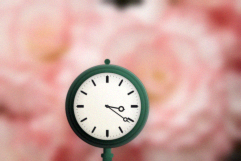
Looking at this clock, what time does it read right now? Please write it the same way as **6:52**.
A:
**3:21**
